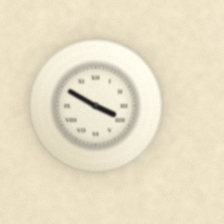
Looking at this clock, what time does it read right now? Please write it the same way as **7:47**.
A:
**3:50**
